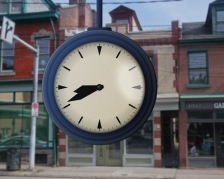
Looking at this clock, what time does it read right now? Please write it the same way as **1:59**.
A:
**8:41**
